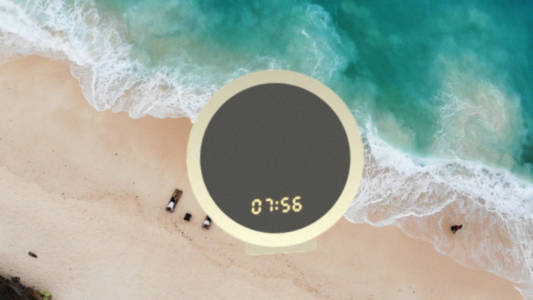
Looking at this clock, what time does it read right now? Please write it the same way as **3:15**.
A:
**7:56**
